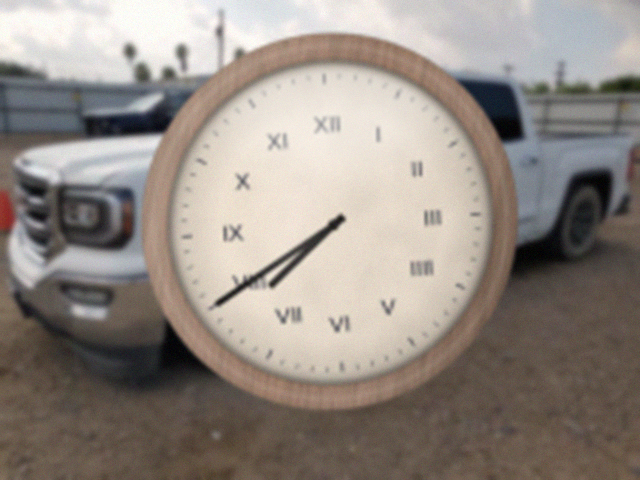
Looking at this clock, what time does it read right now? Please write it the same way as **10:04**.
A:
**7:40**
